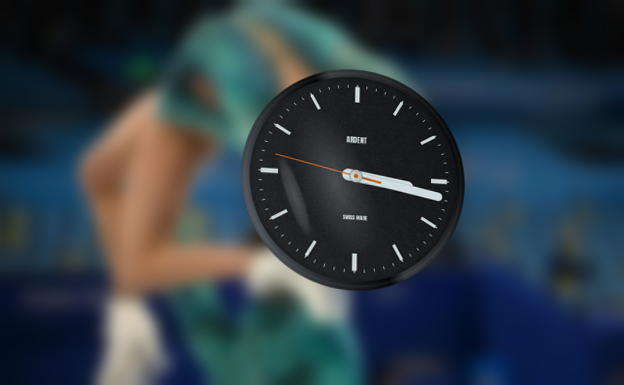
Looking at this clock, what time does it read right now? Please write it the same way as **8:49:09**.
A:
**3:16:47**
